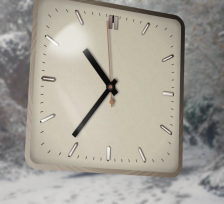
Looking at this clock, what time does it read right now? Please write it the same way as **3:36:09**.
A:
**10:35:59**
